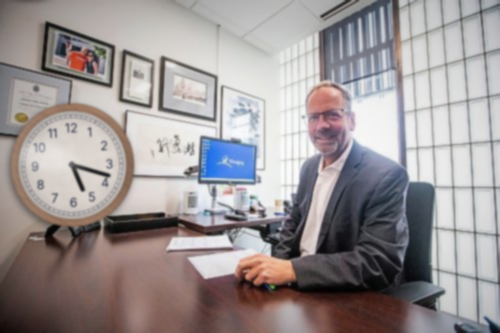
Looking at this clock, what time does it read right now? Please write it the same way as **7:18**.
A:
**5:18**
